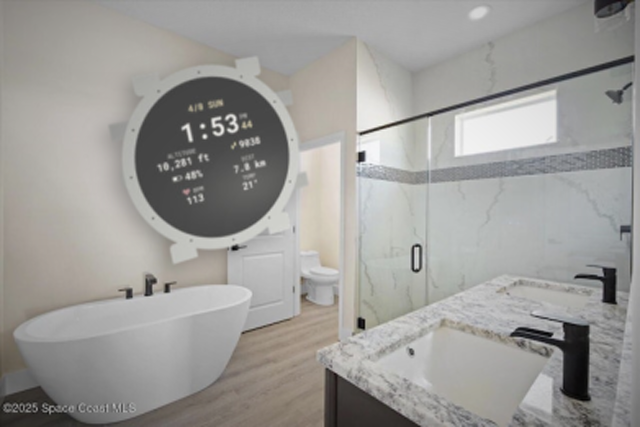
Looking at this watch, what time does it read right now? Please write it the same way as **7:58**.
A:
**1:53**
